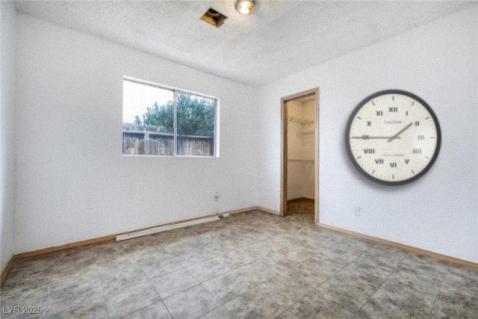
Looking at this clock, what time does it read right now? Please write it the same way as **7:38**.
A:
**1:45**
